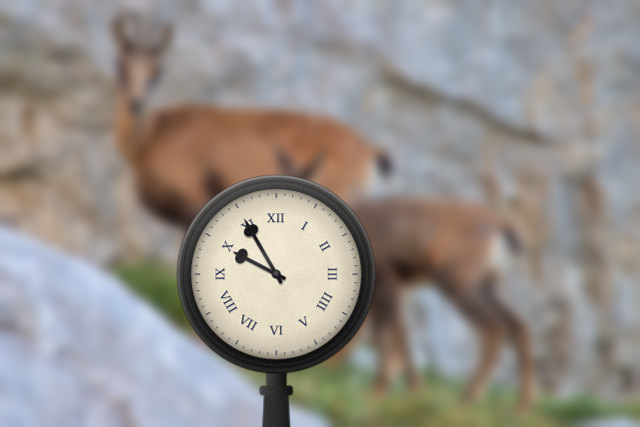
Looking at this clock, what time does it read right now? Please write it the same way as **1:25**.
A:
**9:55**
